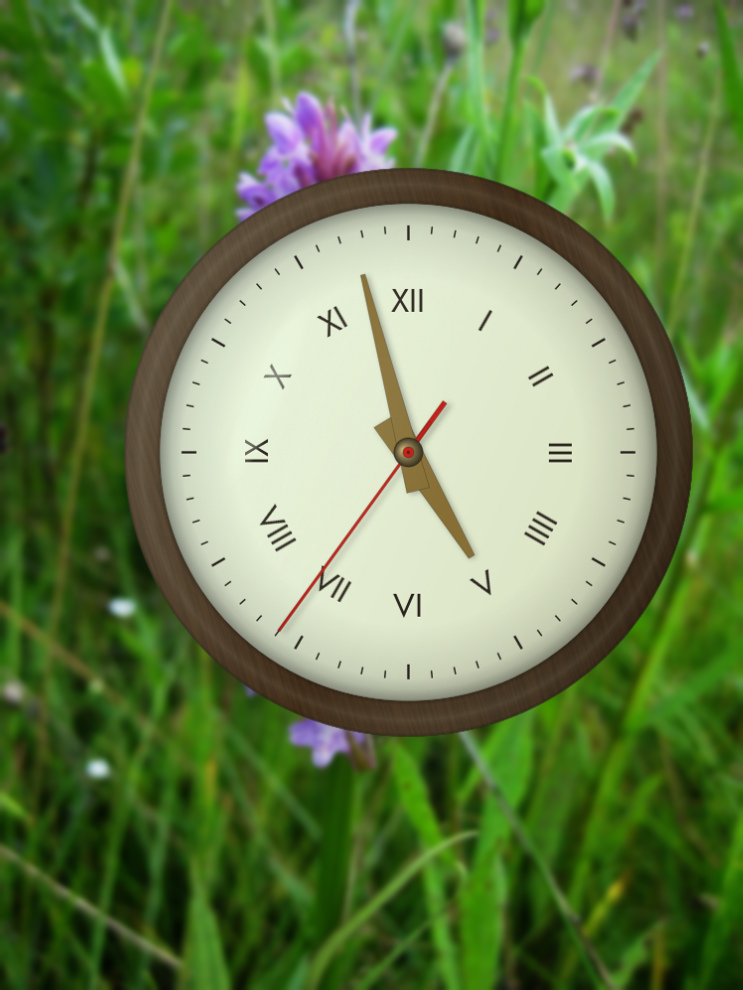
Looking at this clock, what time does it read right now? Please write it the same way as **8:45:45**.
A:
**4:57:36**
